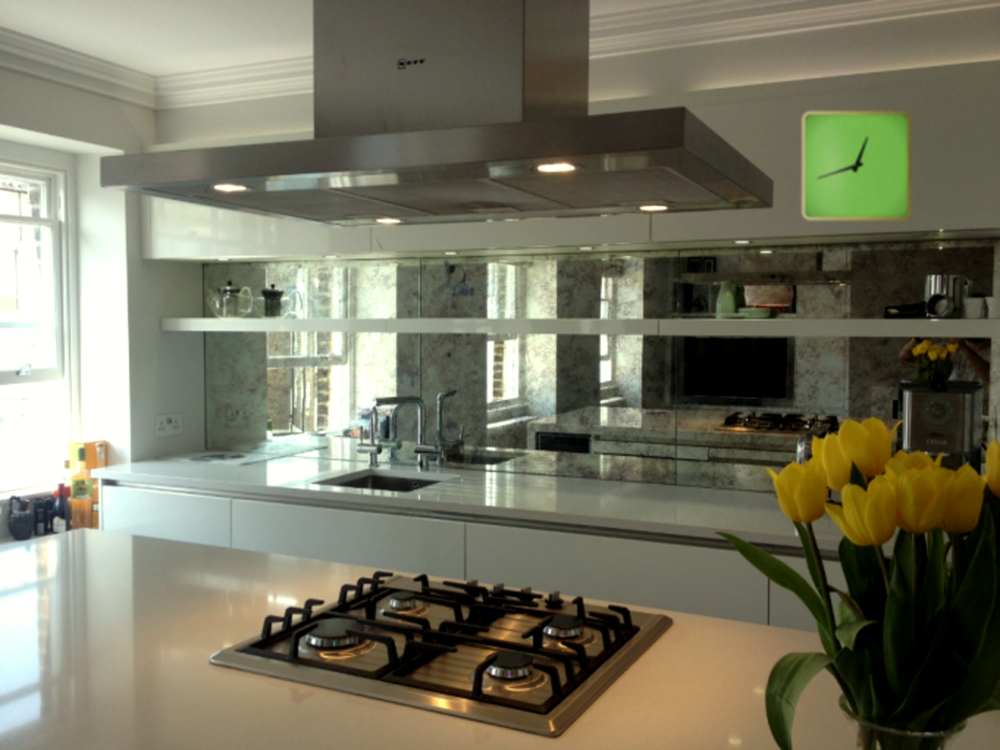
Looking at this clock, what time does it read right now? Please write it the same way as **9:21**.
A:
**12:42**
